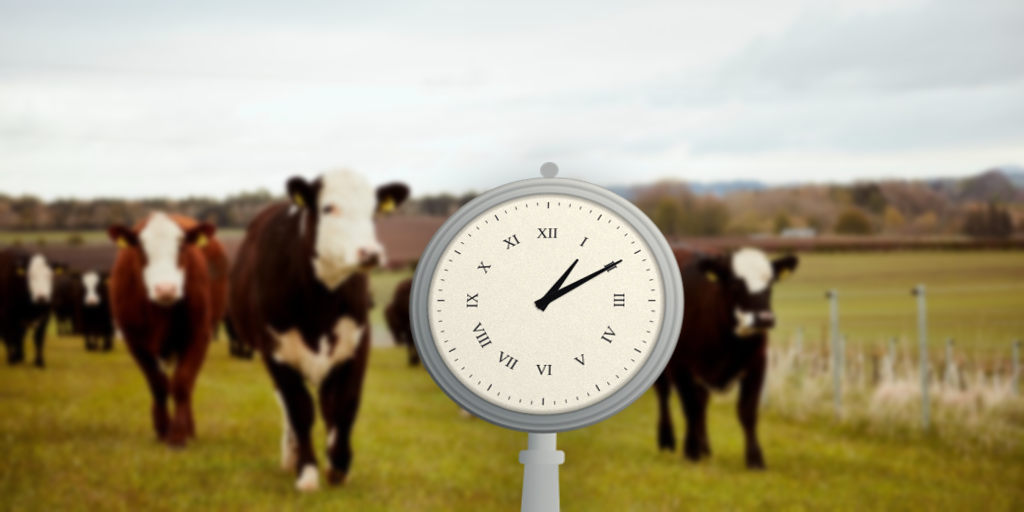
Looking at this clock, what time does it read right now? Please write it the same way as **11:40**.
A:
**1:10**
